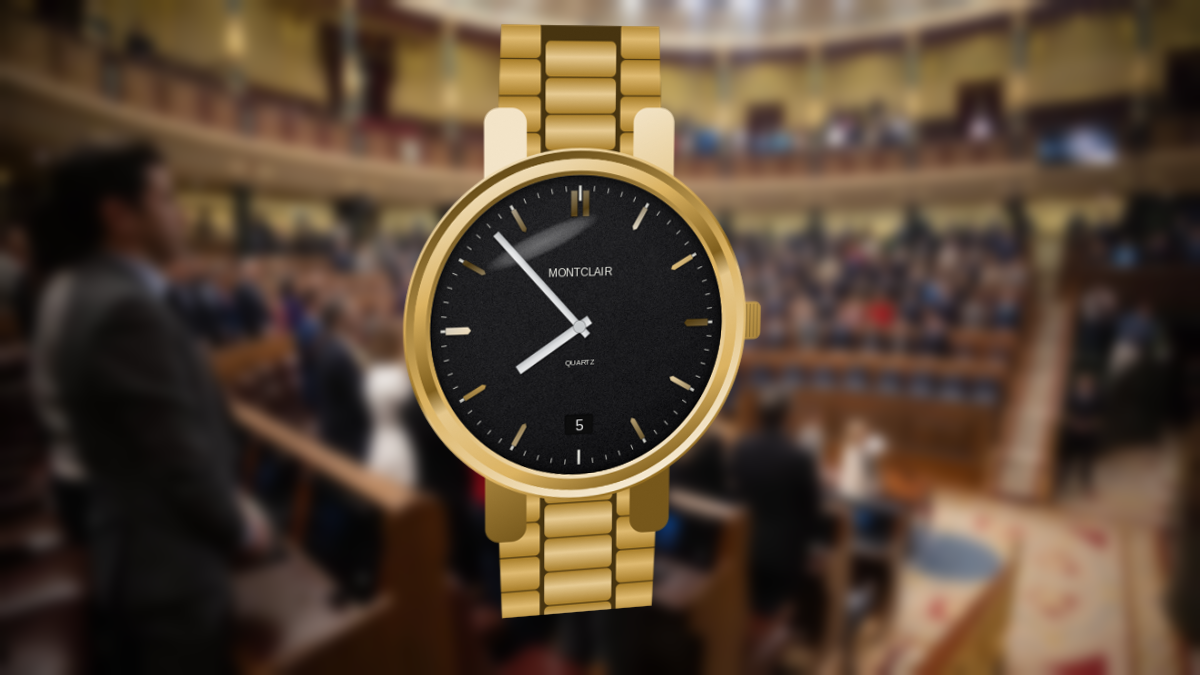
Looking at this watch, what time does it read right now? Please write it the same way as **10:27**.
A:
**7:53**
